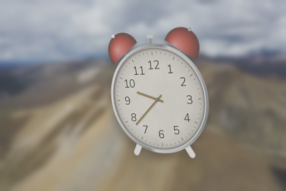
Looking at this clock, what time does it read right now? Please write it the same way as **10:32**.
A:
**9:38**
